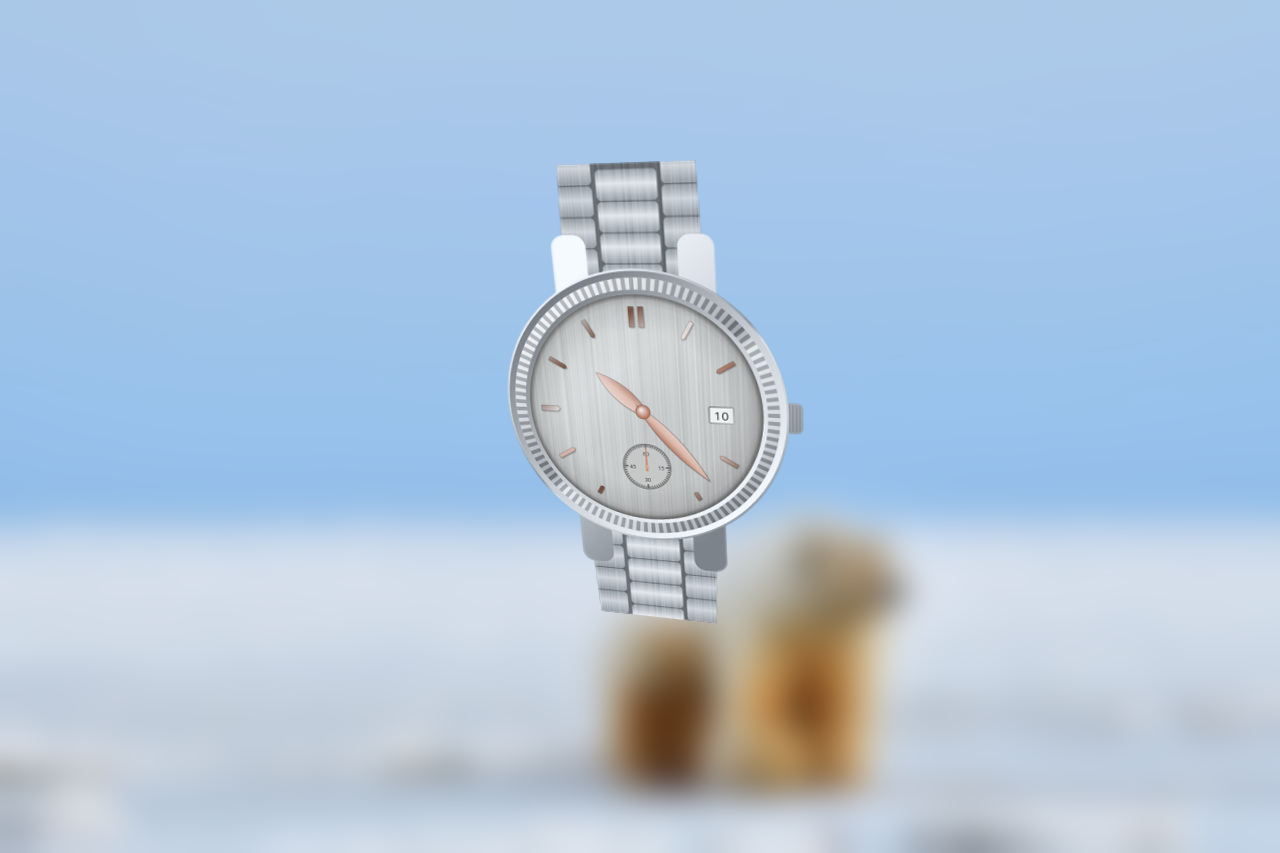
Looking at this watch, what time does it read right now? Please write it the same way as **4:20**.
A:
**10:23**
